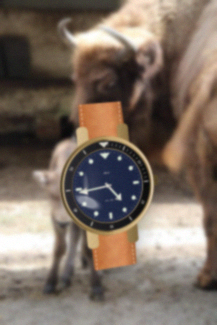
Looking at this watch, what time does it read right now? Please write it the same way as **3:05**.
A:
**4:44**
